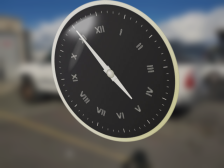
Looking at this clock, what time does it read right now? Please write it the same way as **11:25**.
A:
**4:55**
